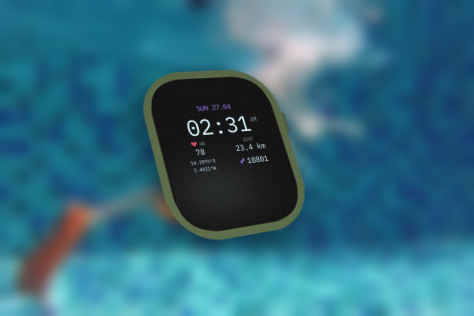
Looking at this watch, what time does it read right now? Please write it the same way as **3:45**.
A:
**2:31**
